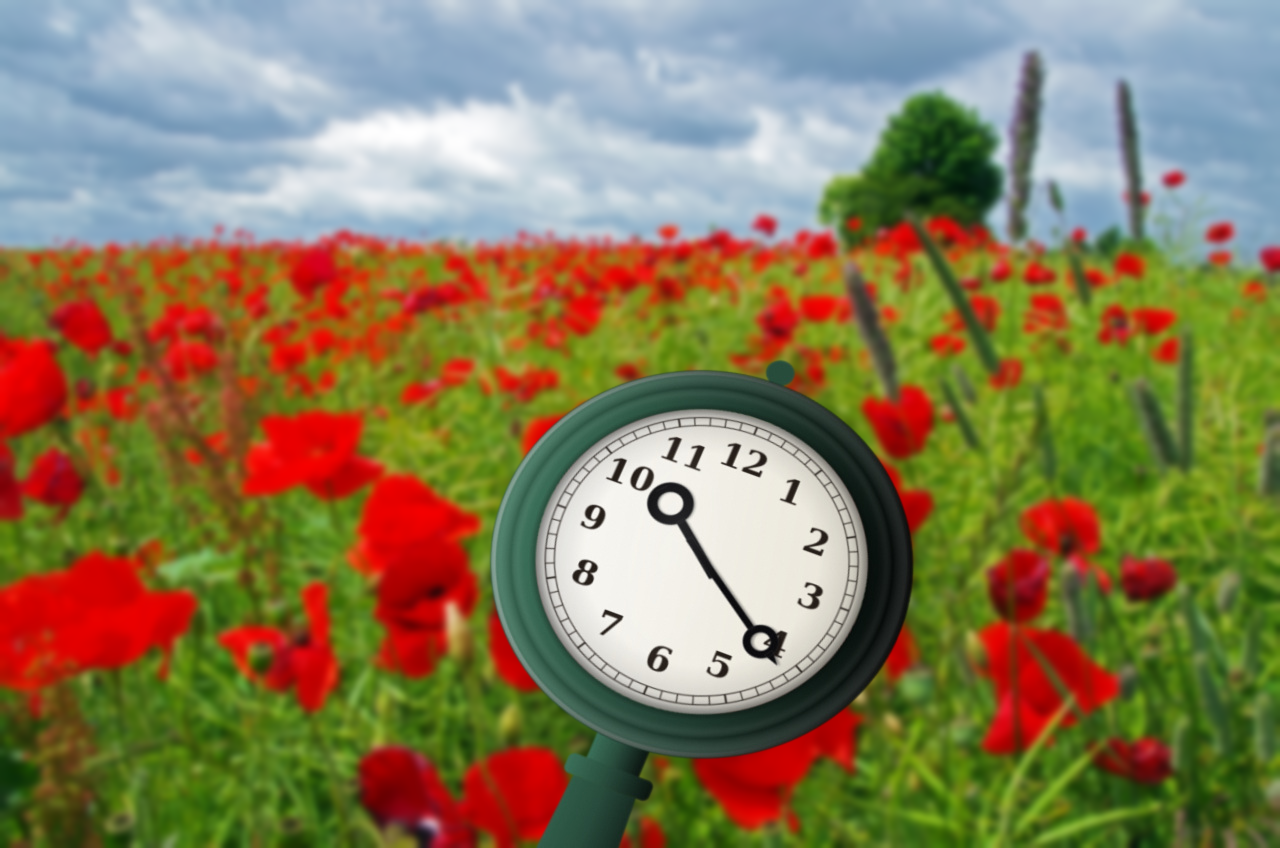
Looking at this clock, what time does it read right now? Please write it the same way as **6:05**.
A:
**10:21**
